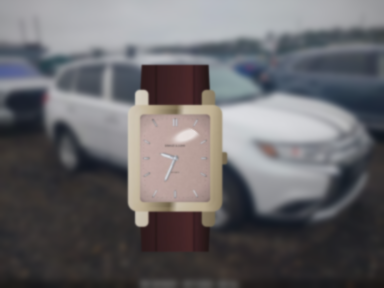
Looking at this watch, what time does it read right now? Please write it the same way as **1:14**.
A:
**9:34**
